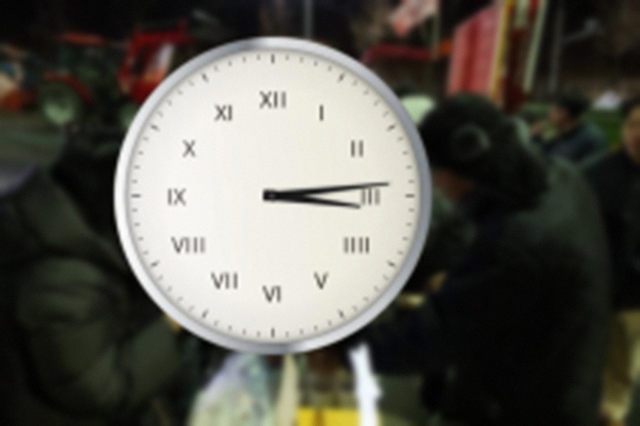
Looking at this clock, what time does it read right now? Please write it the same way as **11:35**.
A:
**3:14**
